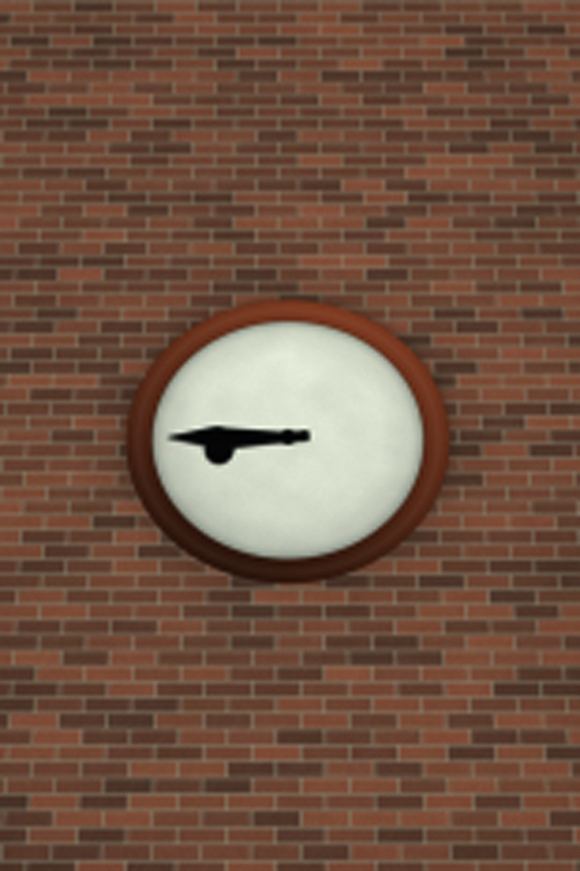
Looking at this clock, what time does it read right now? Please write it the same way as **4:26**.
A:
**8:45**
